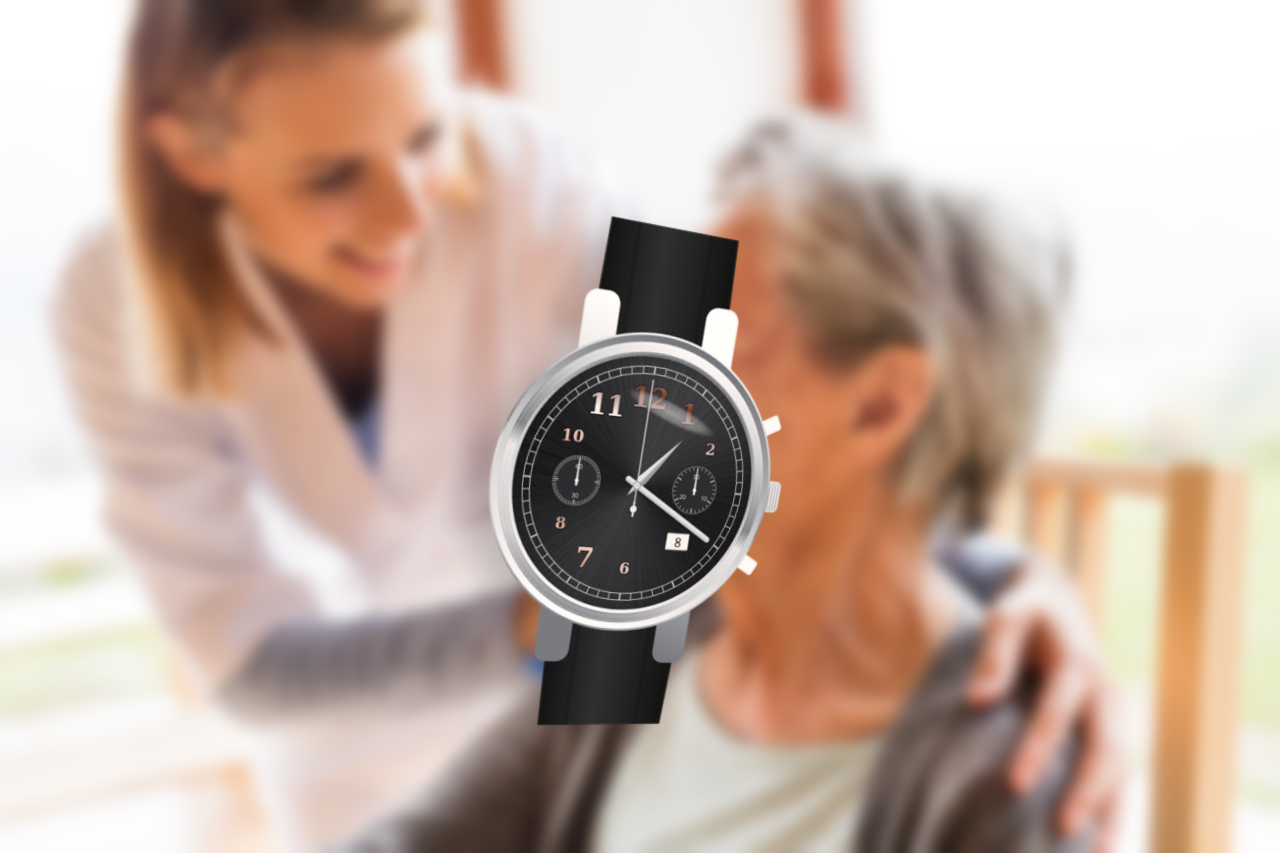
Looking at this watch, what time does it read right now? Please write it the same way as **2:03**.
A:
**1:20**
